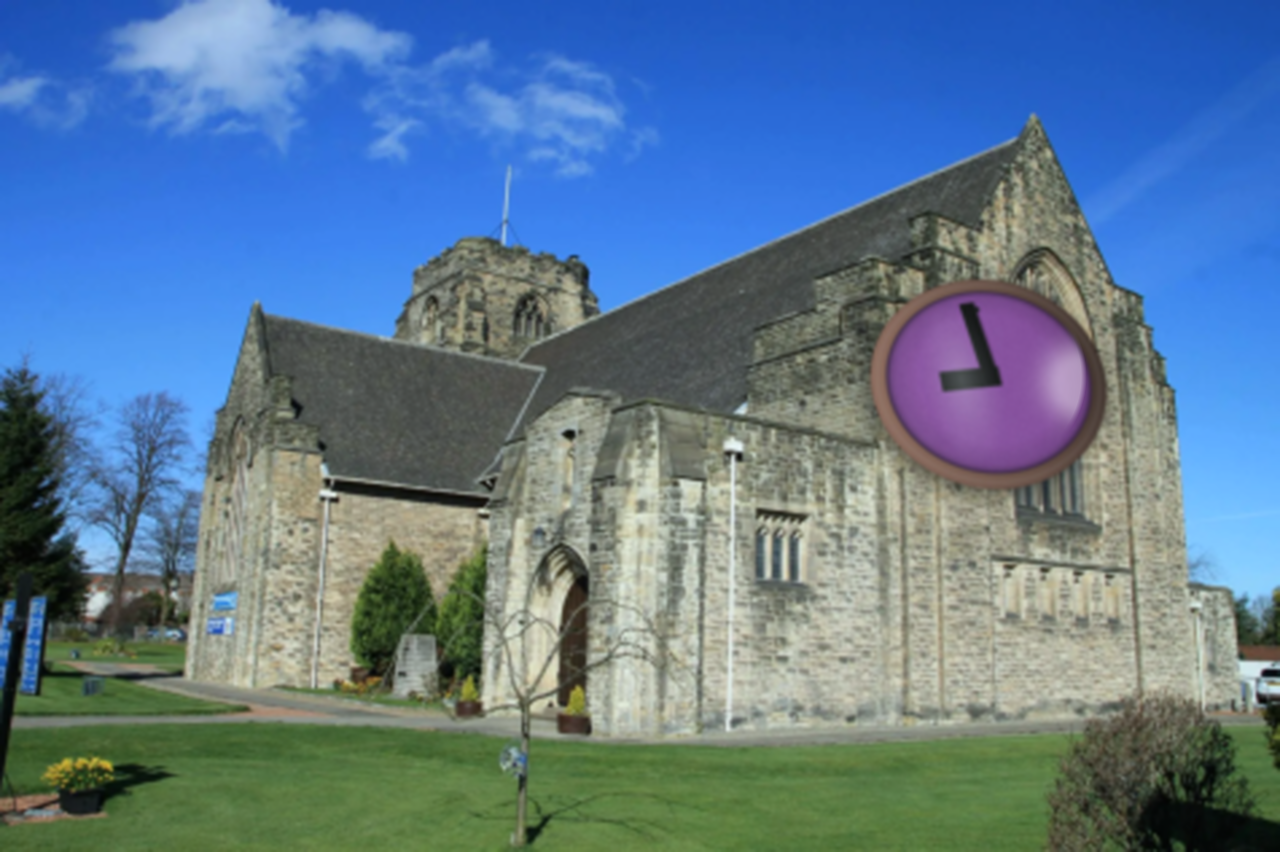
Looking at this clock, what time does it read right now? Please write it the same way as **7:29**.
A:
**8:59**
